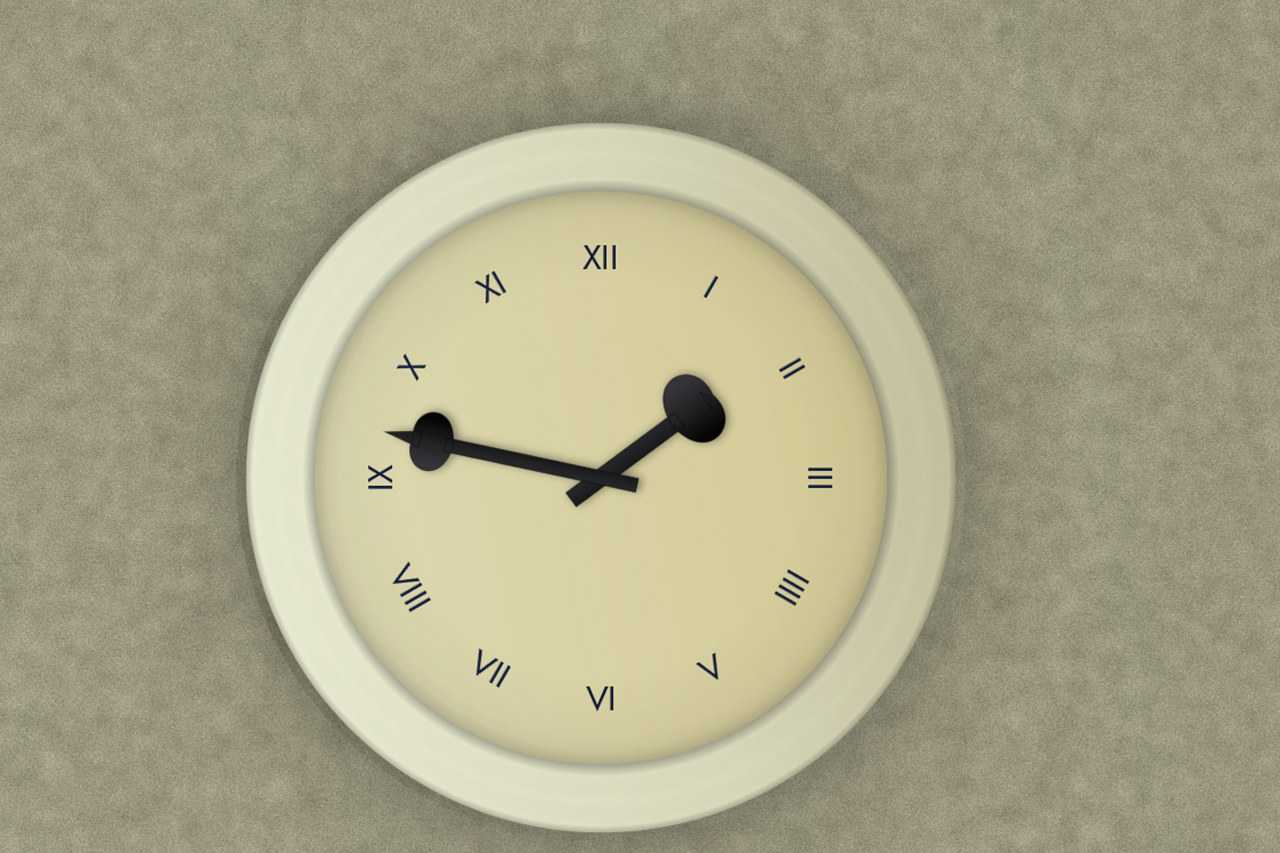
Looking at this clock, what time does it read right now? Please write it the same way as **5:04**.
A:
**1:47**
